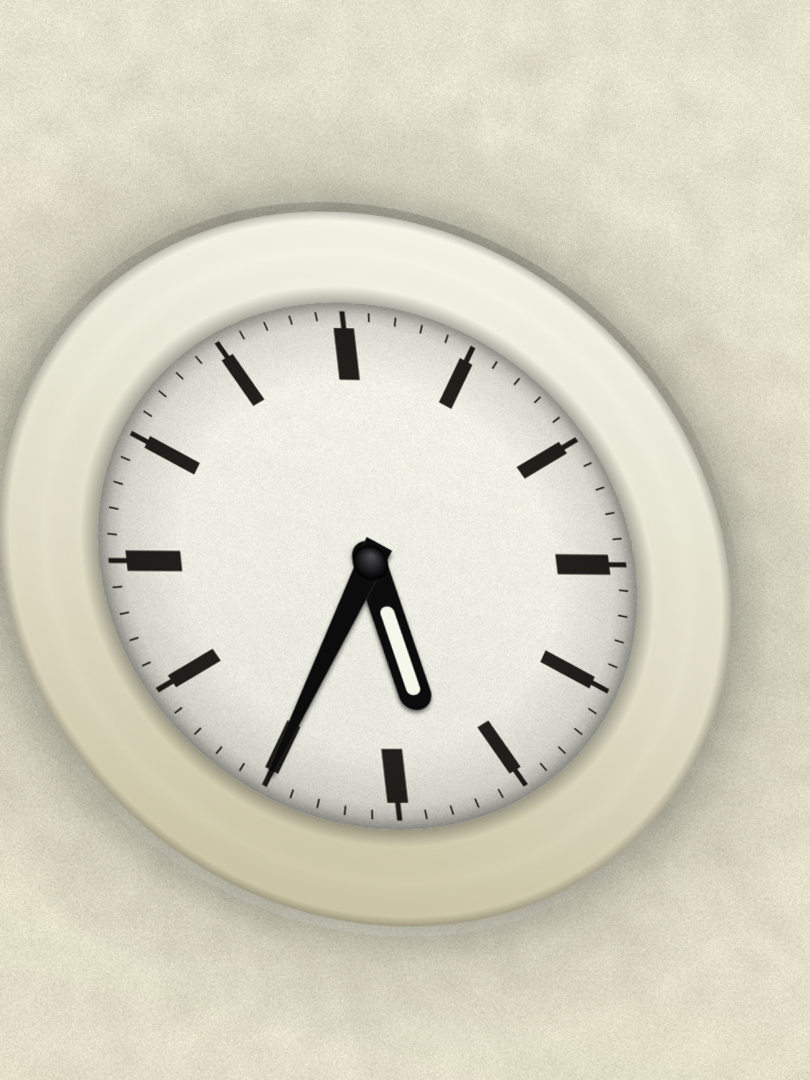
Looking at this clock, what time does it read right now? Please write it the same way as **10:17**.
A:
**5:35**
